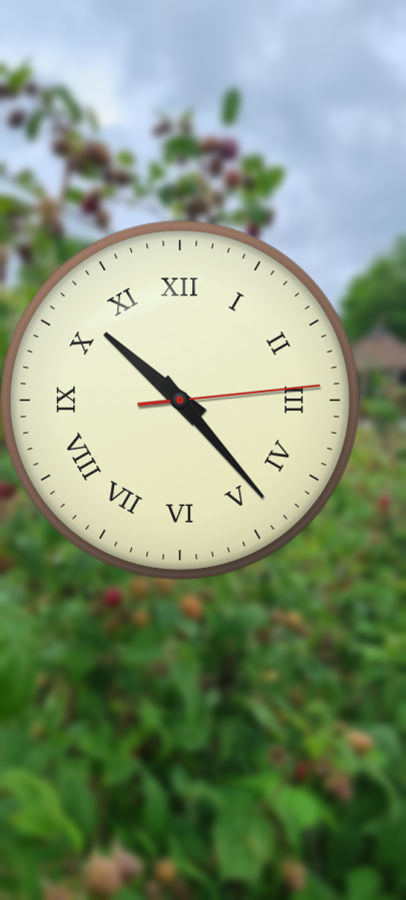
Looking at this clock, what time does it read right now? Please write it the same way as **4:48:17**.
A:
**10:23:14**
